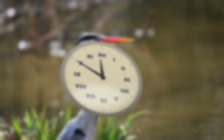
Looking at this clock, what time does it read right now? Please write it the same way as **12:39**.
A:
**11:50**
